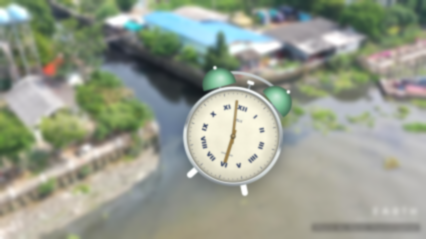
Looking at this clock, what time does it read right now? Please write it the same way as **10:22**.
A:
**5:58**
